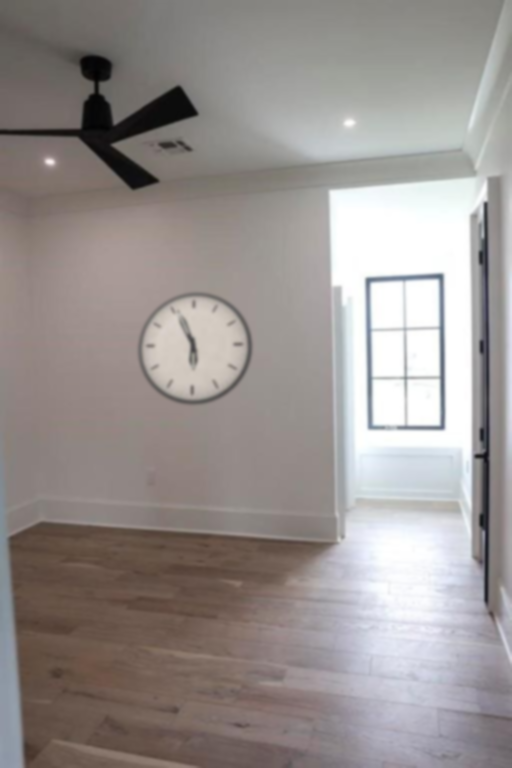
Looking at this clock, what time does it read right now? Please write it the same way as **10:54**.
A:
**5:56**
